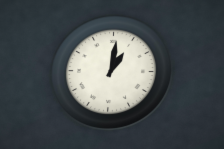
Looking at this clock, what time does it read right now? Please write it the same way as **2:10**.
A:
**1:01**
